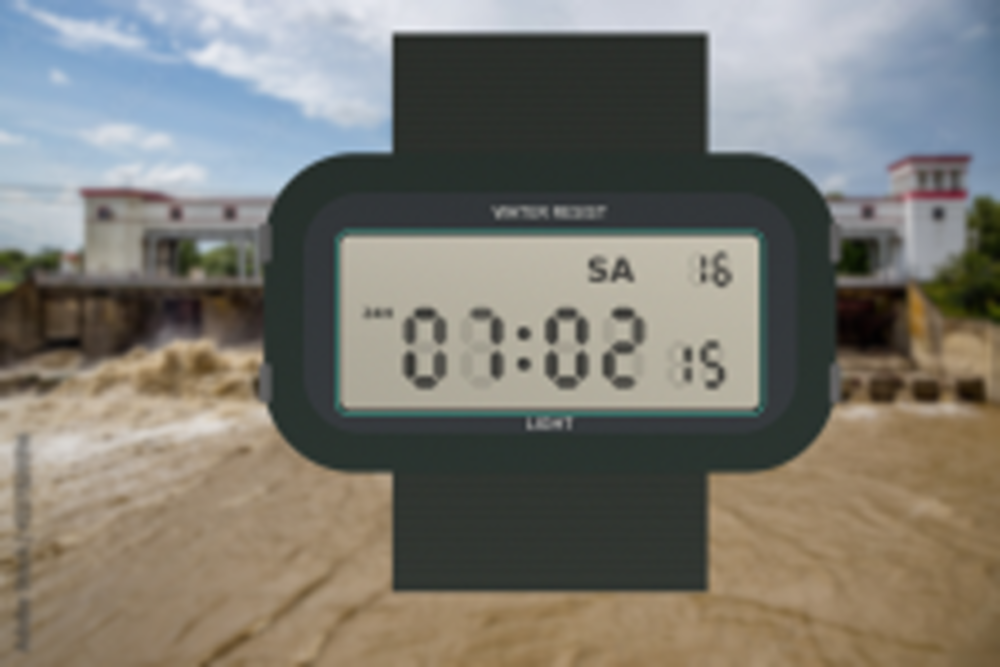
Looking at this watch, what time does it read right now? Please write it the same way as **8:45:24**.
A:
**7:02:15**
